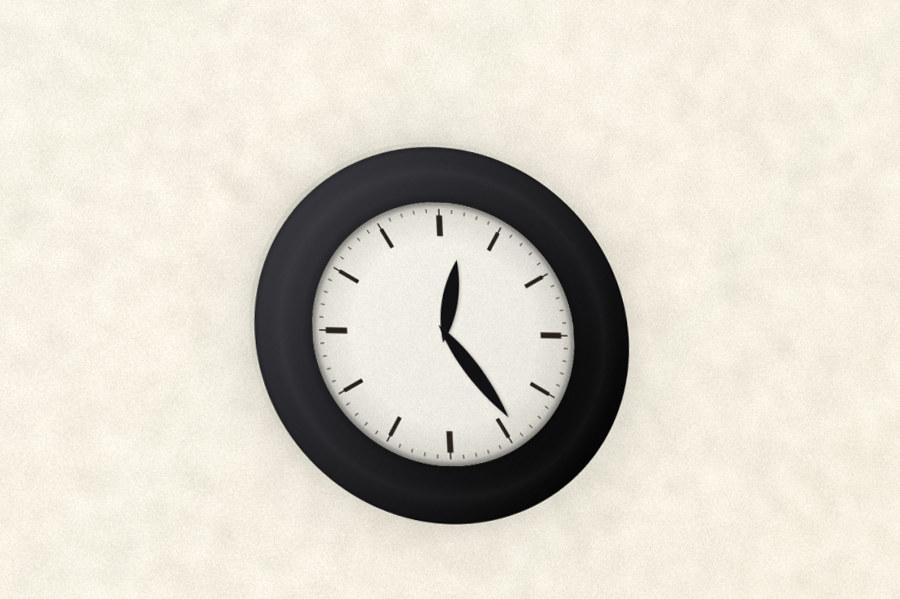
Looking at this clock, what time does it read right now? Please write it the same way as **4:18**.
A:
**12:24**
